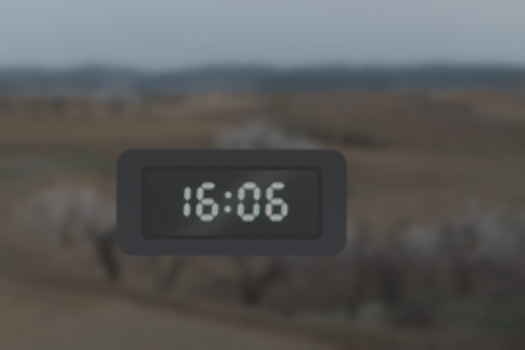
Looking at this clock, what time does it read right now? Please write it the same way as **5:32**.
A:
**16:06**
